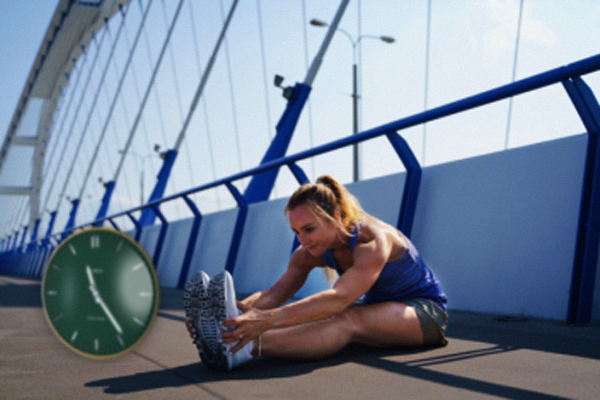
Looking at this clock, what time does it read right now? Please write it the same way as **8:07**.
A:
**11:24**
